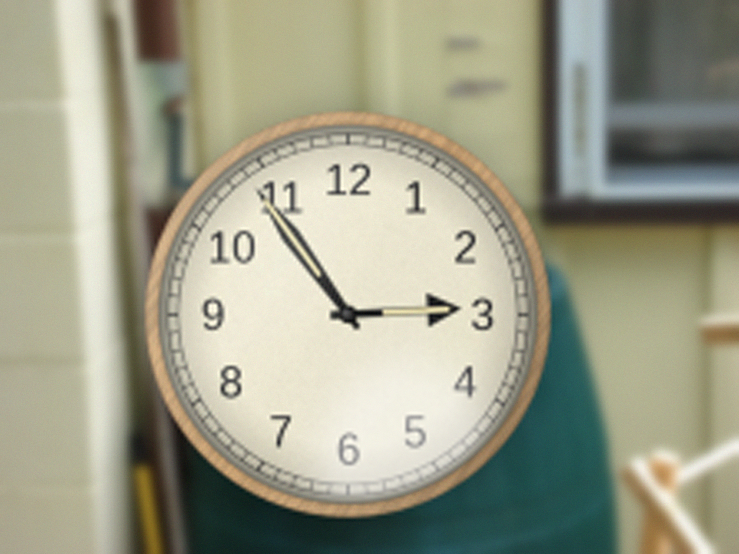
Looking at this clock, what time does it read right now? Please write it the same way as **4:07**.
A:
**2:54**
